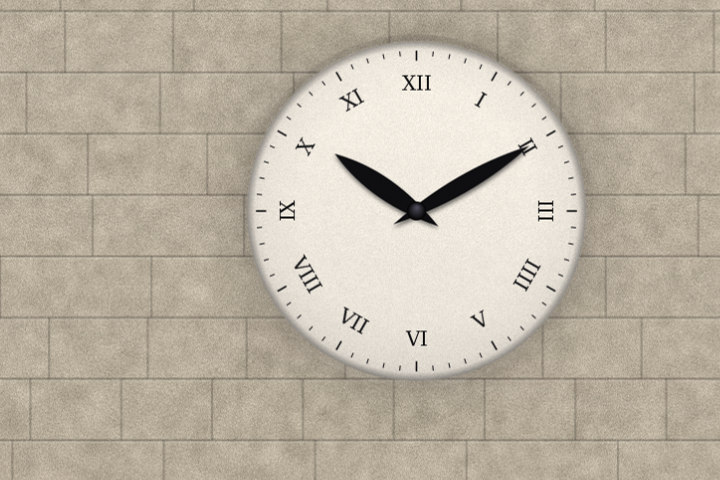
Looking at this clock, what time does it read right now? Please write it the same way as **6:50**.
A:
**10:10**
